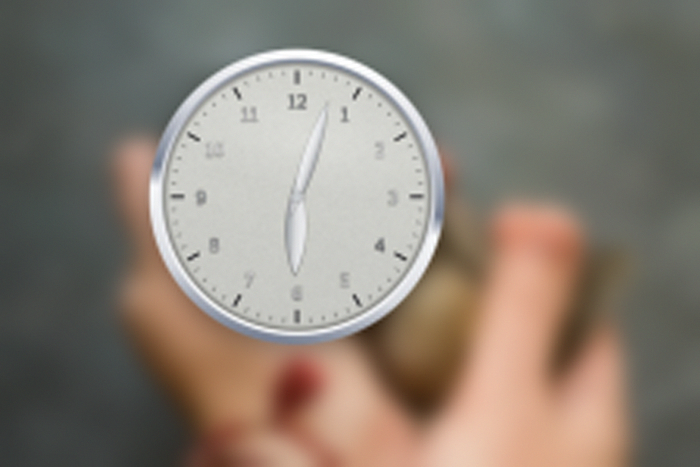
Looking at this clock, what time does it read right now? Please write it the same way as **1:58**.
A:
**6:03**
